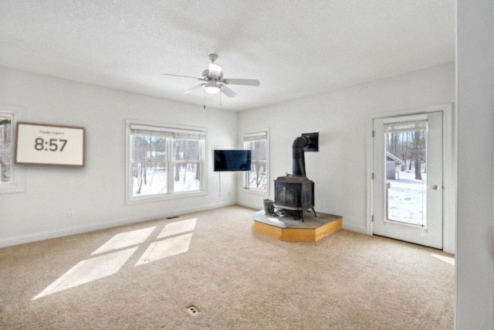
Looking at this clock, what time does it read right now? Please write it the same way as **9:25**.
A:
**8:57**
